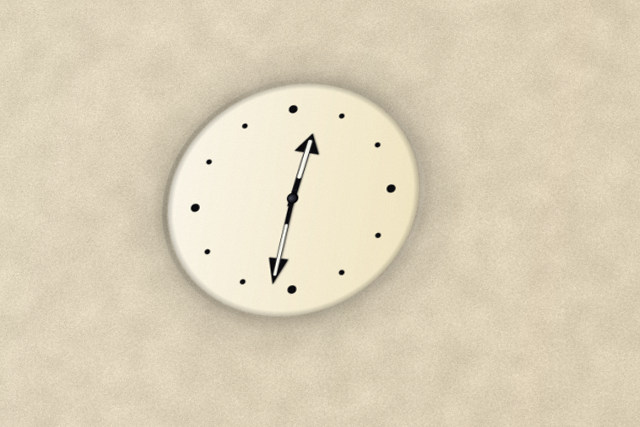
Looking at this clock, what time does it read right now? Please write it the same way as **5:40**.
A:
**12:32**
